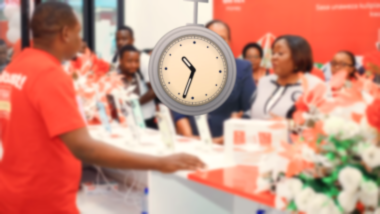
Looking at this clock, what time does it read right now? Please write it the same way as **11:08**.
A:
**10:33**
